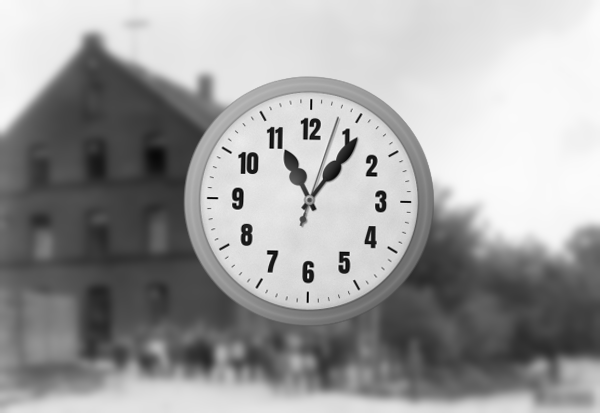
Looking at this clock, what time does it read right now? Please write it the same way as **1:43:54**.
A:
**11:06:03**
